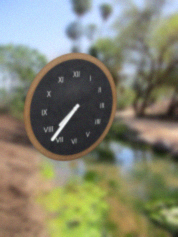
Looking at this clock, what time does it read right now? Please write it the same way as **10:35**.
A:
**7:37**
